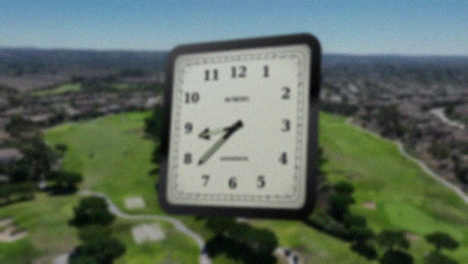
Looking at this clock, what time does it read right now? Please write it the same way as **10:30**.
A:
**8:38**
